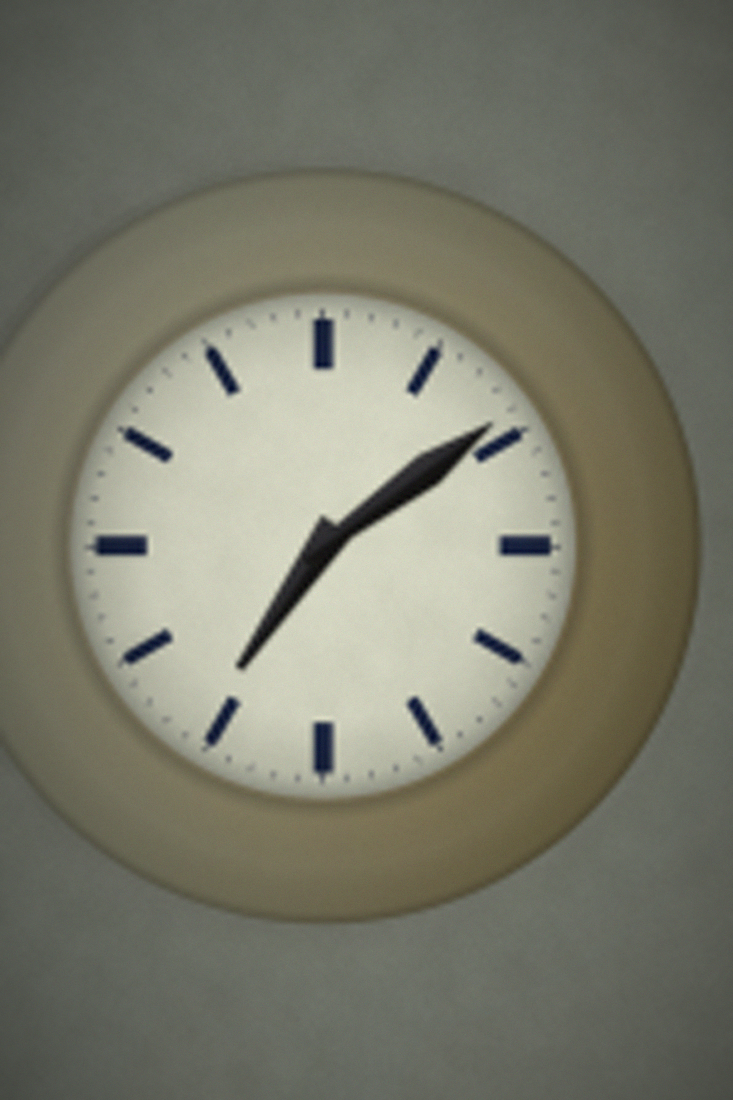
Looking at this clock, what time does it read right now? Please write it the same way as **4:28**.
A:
**7:09**
